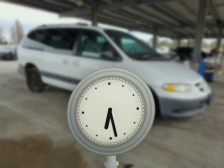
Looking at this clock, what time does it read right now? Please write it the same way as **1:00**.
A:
**6:28**
